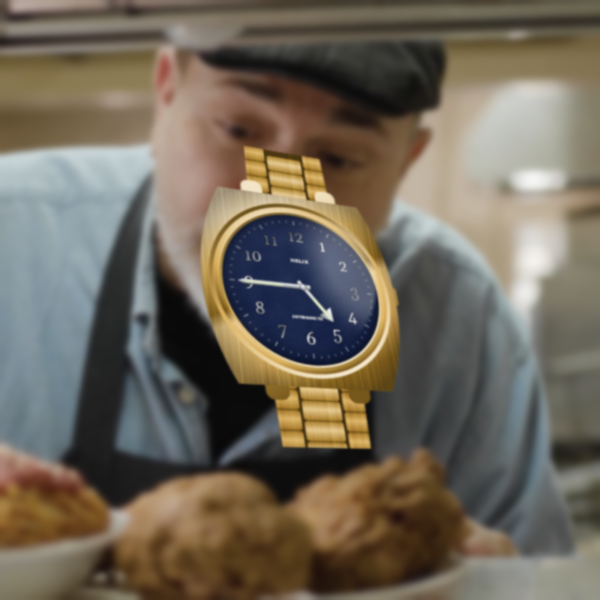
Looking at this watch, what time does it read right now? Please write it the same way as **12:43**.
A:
**4:45**
